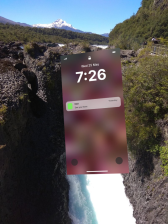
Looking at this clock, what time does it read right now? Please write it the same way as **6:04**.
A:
**7:26**
